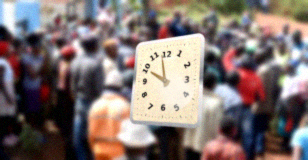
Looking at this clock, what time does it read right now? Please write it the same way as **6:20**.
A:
**9:58**
